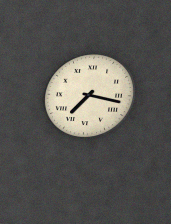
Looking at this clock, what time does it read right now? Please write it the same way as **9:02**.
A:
**7:17**
